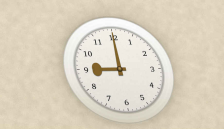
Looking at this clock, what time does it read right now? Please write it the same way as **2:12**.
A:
**9:00**
